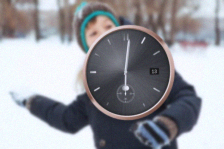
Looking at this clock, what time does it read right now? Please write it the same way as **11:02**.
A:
**6:01**
